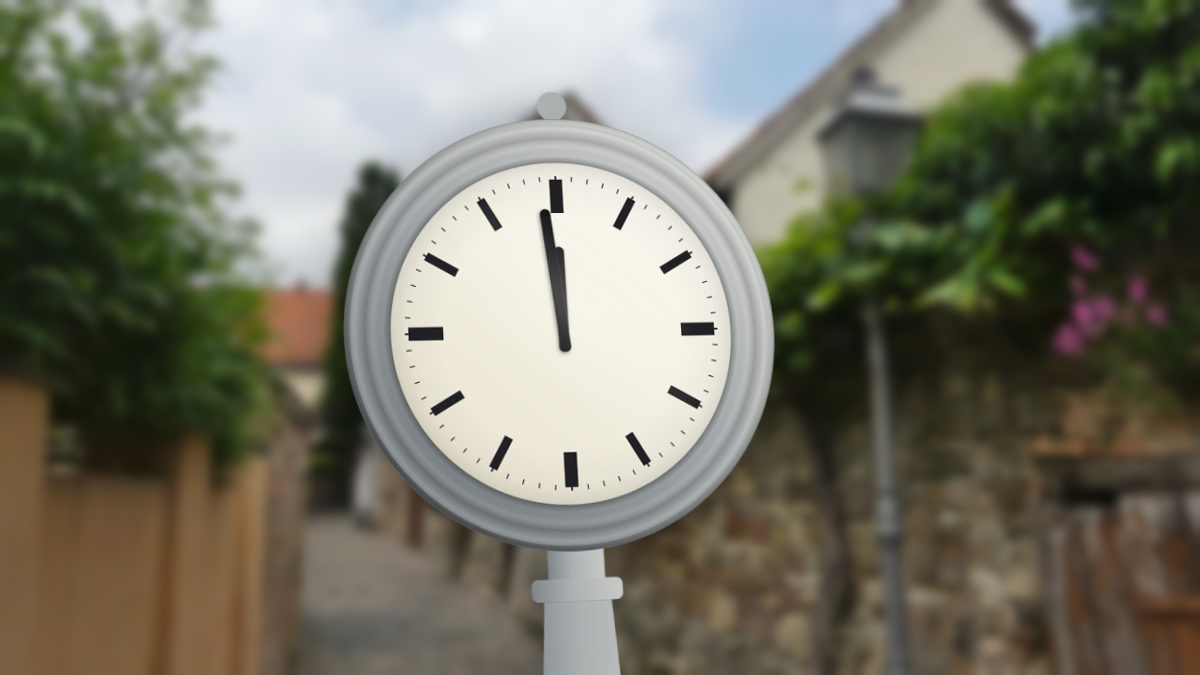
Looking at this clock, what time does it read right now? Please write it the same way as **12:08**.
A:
**11:59**
